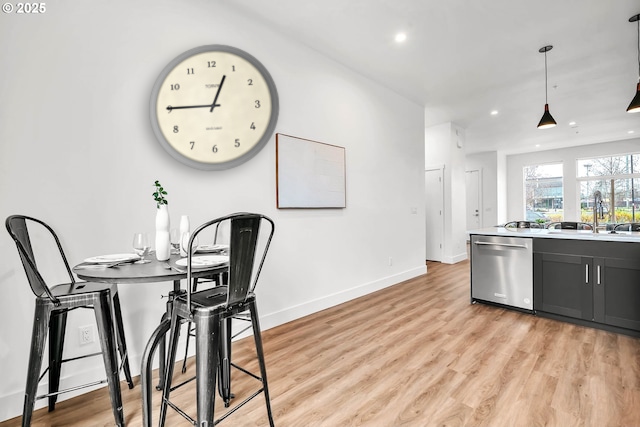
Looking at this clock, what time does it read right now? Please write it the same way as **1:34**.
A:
**12:45**
